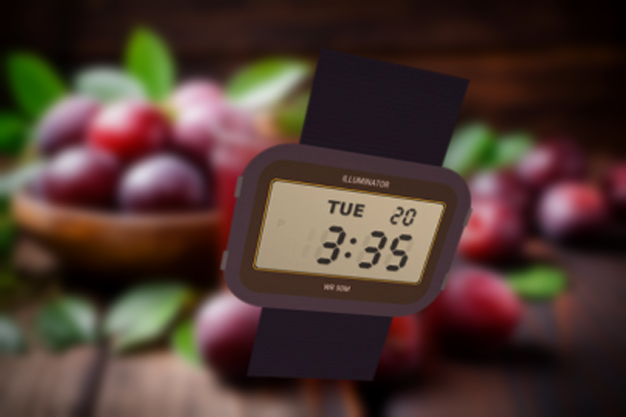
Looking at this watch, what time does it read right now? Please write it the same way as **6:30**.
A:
**3:35**
